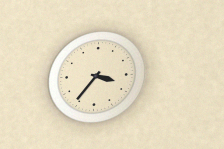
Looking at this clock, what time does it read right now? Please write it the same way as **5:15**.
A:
**3:36**
